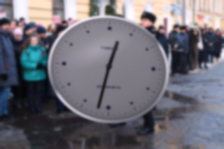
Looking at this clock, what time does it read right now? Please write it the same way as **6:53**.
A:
**12:32**
